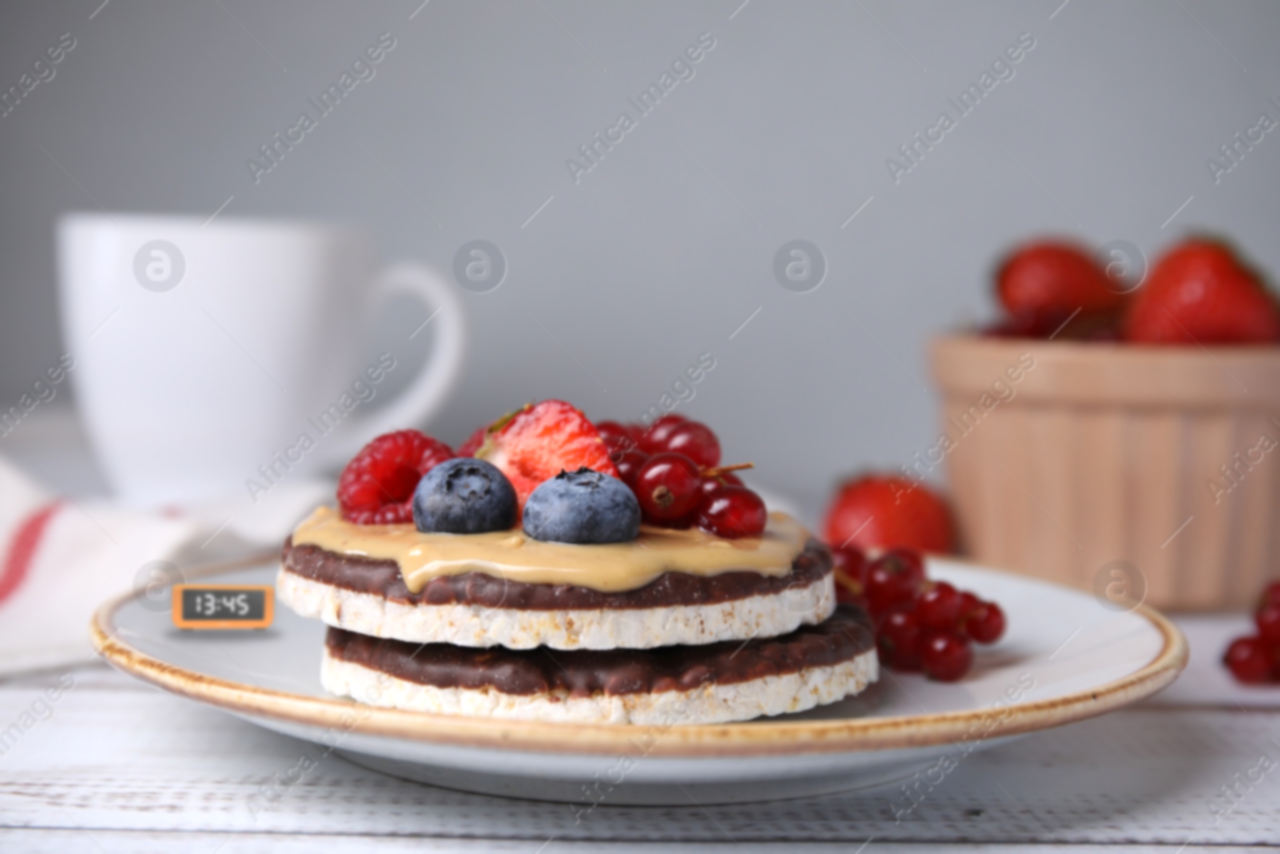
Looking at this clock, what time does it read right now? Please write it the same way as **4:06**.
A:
**13:45**
